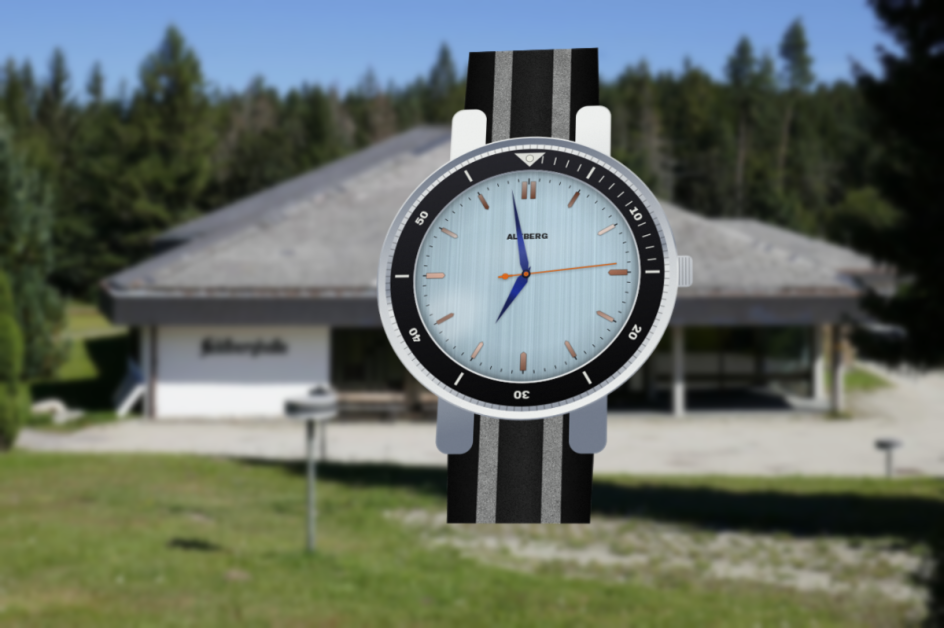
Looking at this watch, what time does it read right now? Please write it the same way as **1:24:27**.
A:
**6:58:14**
